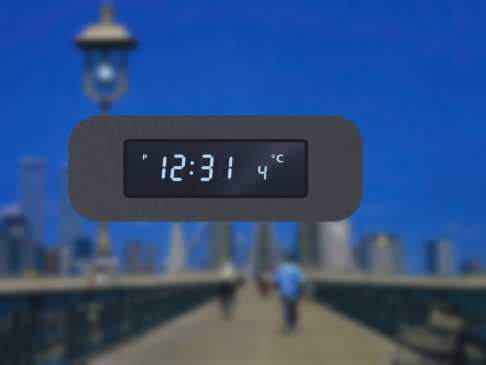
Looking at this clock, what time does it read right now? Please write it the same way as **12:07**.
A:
**12:31**
